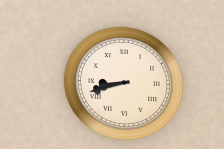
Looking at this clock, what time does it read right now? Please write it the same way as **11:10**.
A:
**8:42**
